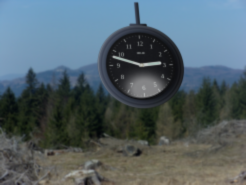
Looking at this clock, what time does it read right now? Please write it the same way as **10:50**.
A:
**2:48**
